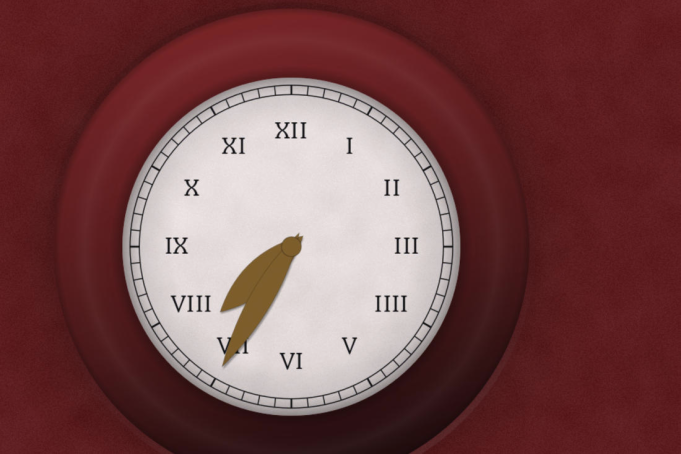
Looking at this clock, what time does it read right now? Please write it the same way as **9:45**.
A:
**7:35**
